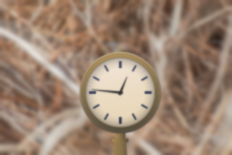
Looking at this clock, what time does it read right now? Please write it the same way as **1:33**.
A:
**12:46**
